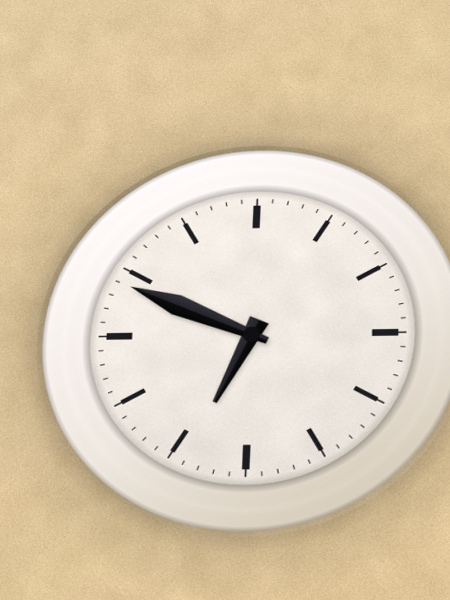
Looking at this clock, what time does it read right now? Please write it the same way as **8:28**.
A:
**6:49**
